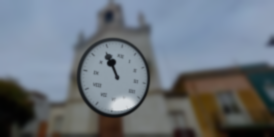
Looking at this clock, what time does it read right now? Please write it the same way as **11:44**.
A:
**10:54**
